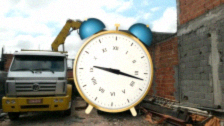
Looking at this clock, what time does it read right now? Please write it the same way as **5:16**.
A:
**9:17**
